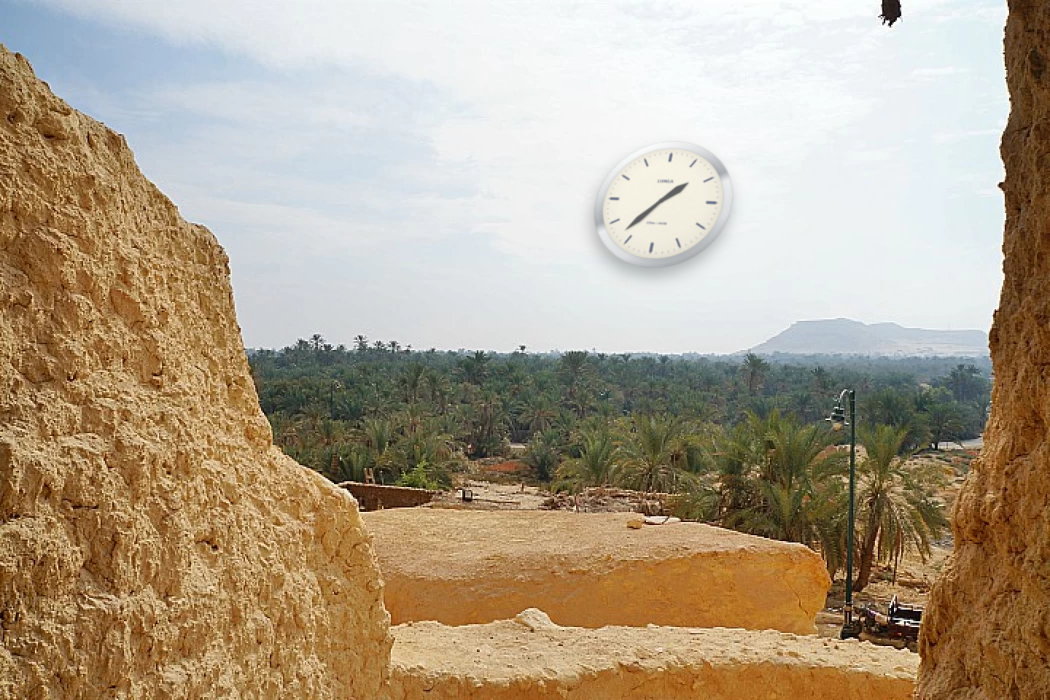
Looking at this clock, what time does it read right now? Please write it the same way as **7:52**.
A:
**1:37**
